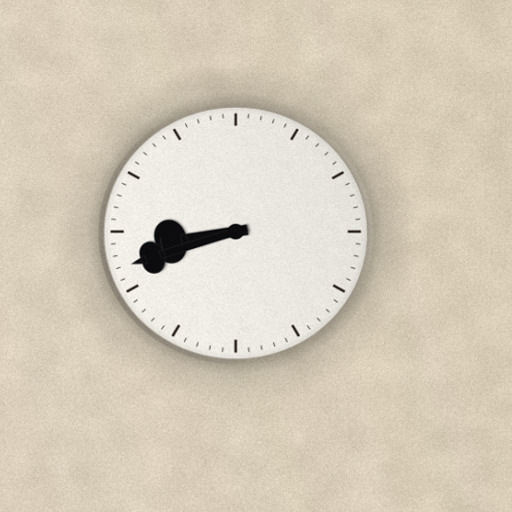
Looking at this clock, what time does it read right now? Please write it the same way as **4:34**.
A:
**8:42**
